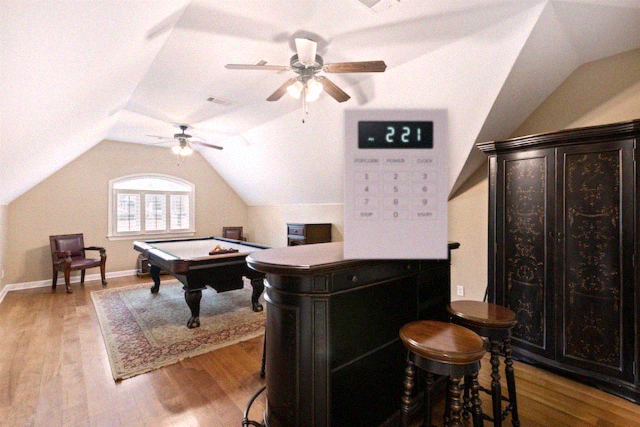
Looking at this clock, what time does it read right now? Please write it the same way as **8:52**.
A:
**2:21**
